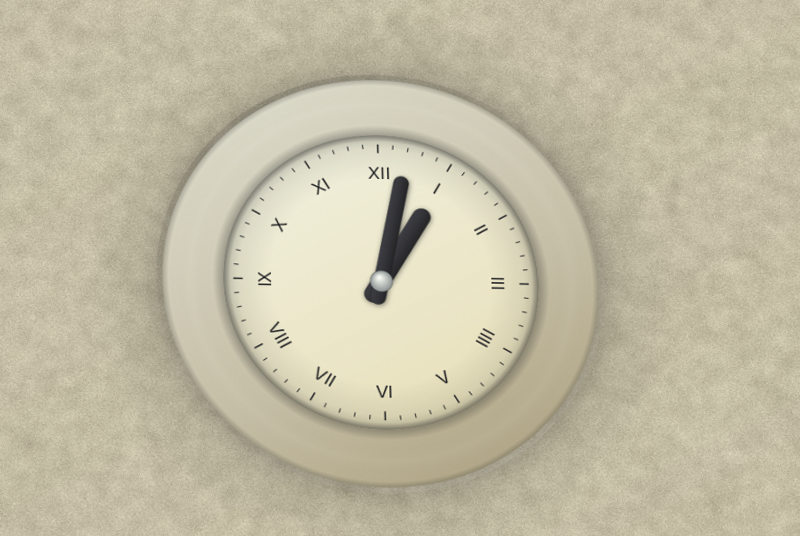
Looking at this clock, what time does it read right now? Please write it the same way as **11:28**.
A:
**1:02**
